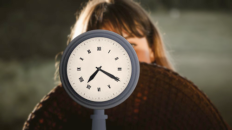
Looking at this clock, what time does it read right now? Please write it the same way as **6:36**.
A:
**7:20**
